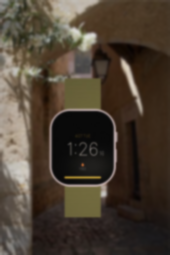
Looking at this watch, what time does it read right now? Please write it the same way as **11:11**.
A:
**1:26**
